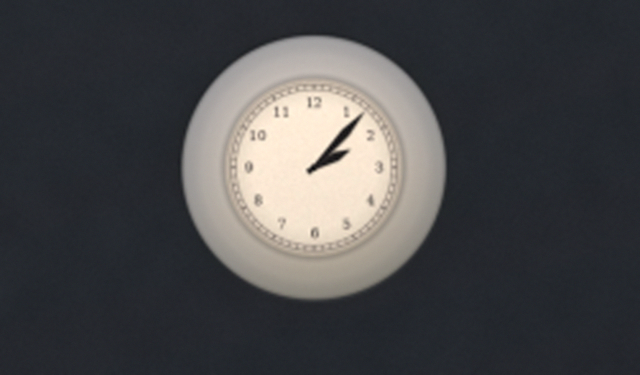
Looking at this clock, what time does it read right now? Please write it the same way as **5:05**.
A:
**2:07**
